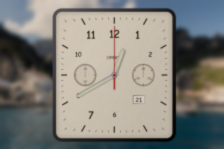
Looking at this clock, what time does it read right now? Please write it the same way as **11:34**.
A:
**12:40**
